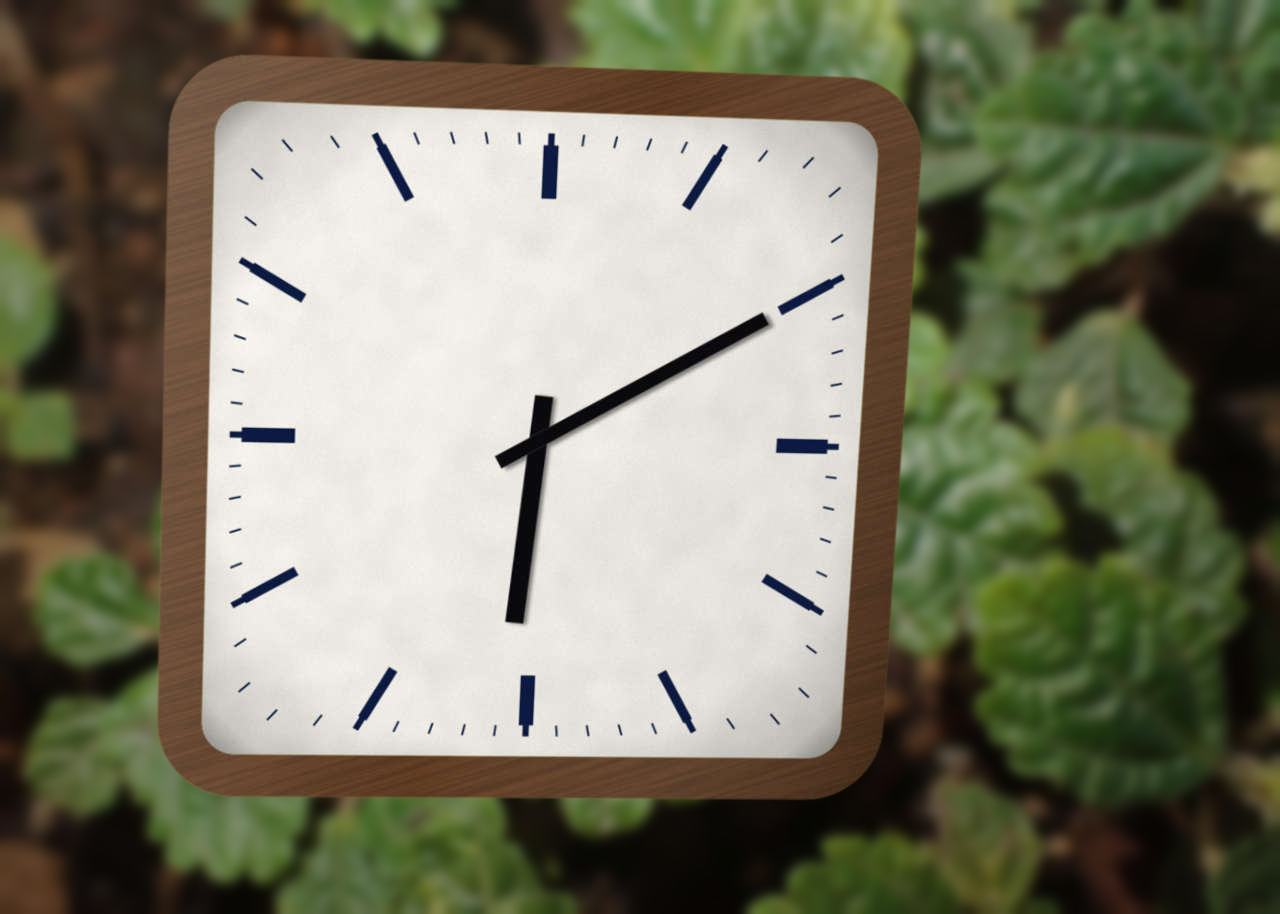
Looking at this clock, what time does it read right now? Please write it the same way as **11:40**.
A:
**6:10**
